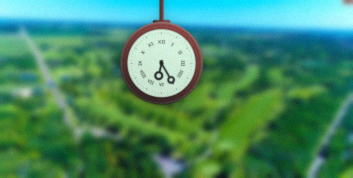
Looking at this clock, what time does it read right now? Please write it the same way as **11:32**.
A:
**6:25**
